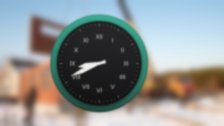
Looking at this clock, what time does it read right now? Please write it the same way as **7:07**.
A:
**8:41**
